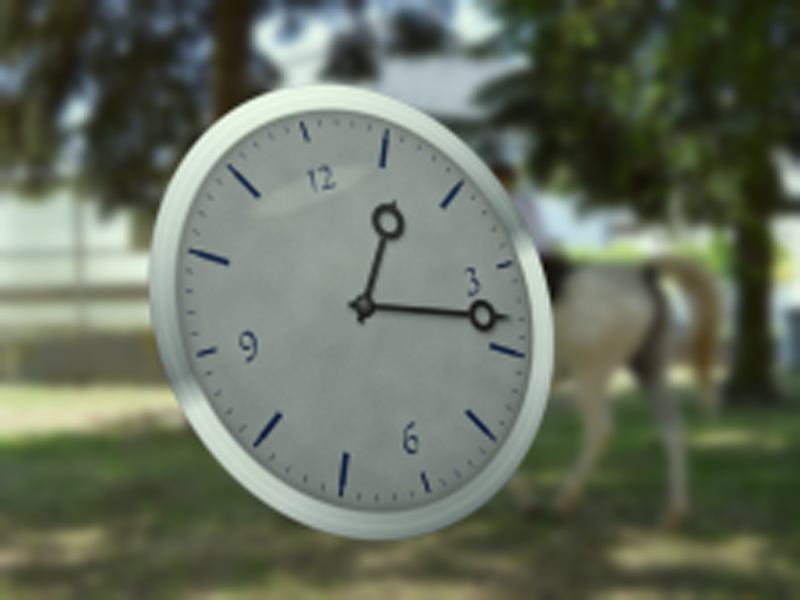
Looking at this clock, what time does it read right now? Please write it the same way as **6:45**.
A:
**1:18**
